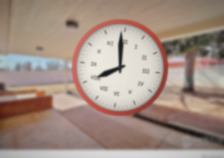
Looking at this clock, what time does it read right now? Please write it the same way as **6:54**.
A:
**7:59**
